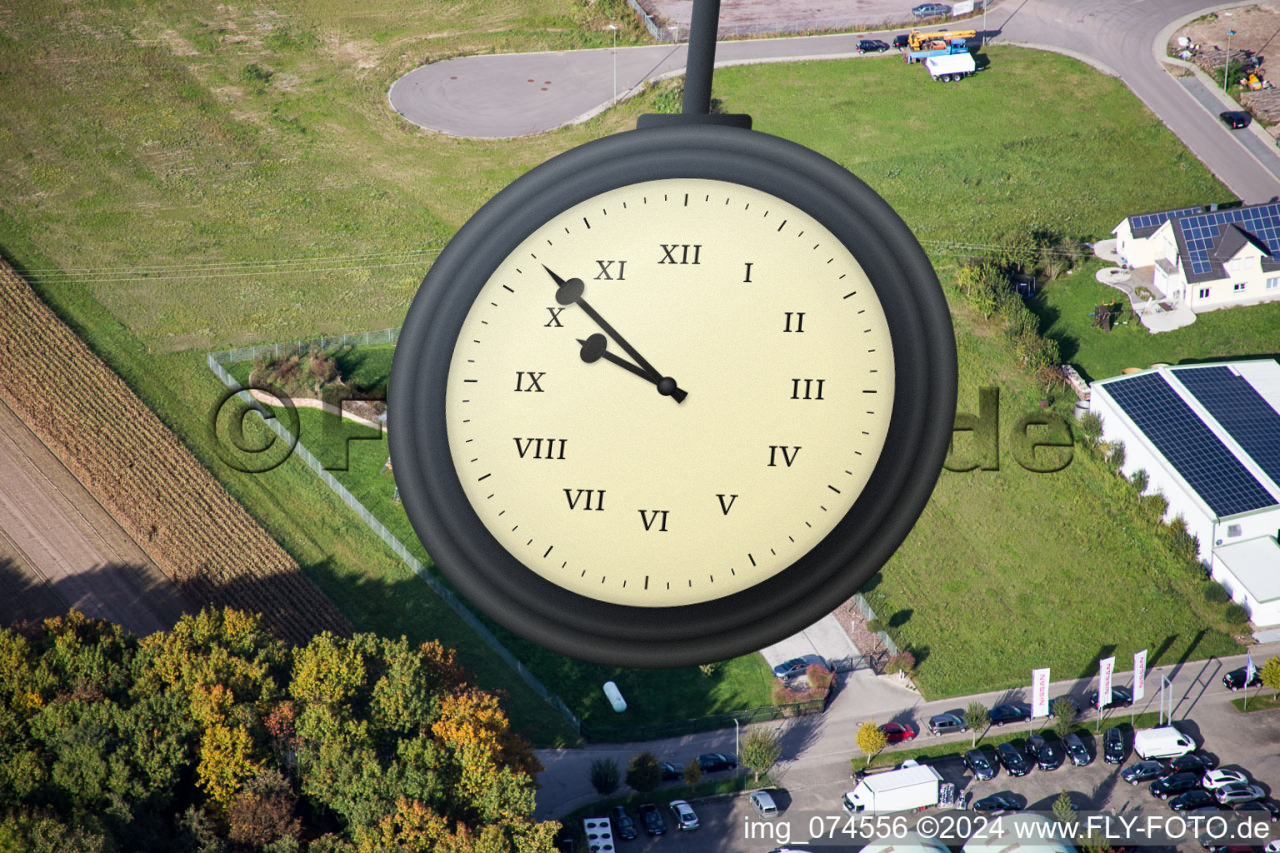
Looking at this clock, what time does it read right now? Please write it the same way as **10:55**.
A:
**9:52**
